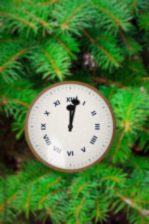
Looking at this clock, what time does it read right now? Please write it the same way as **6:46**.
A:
**12:02**
